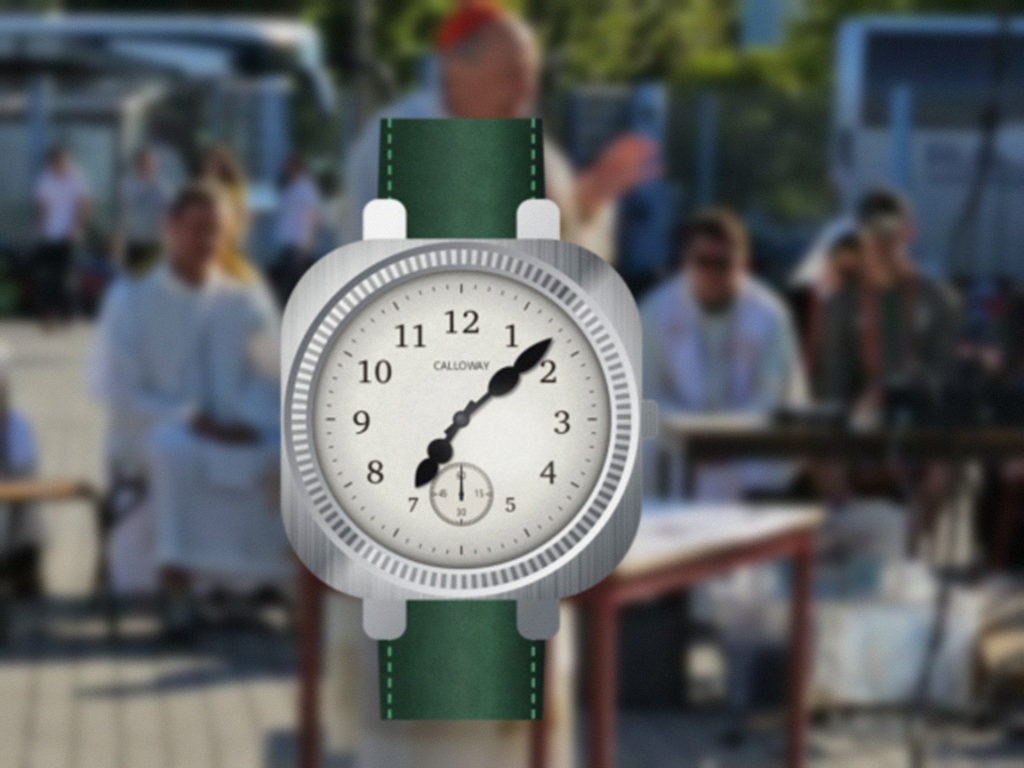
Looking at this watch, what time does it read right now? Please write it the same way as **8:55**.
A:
**7:08**
